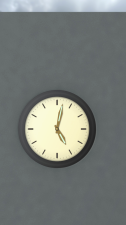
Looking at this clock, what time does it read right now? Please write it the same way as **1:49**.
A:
**5:02**
